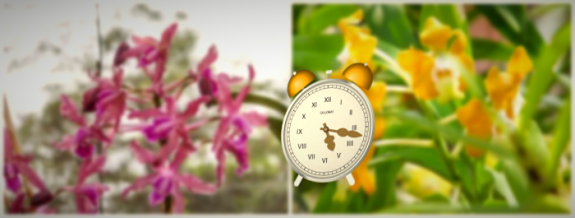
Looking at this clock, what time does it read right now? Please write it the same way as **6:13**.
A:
**5:17**
